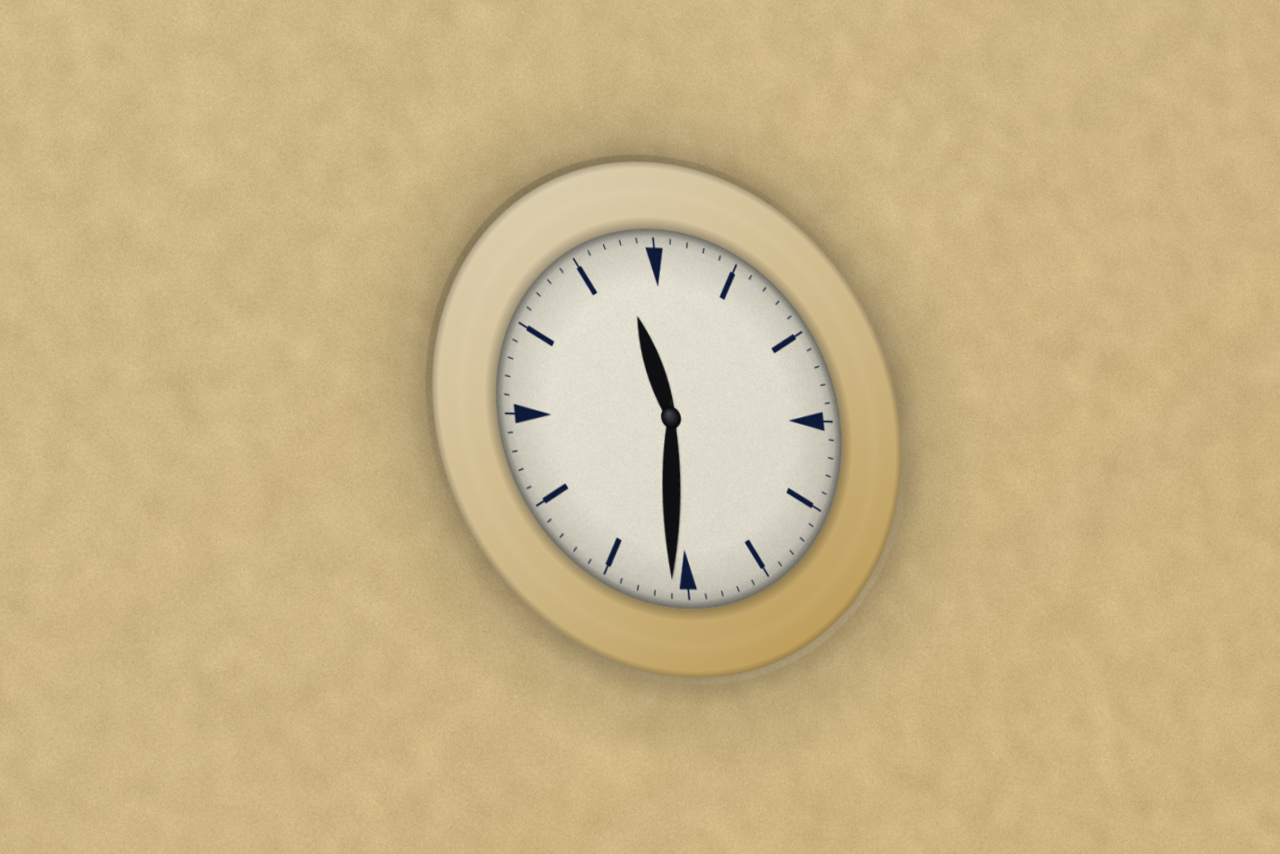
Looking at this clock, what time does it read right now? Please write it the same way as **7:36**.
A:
**11:31**
